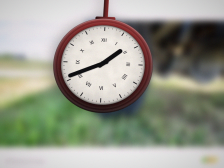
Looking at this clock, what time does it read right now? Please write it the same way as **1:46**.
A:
**1:41**
